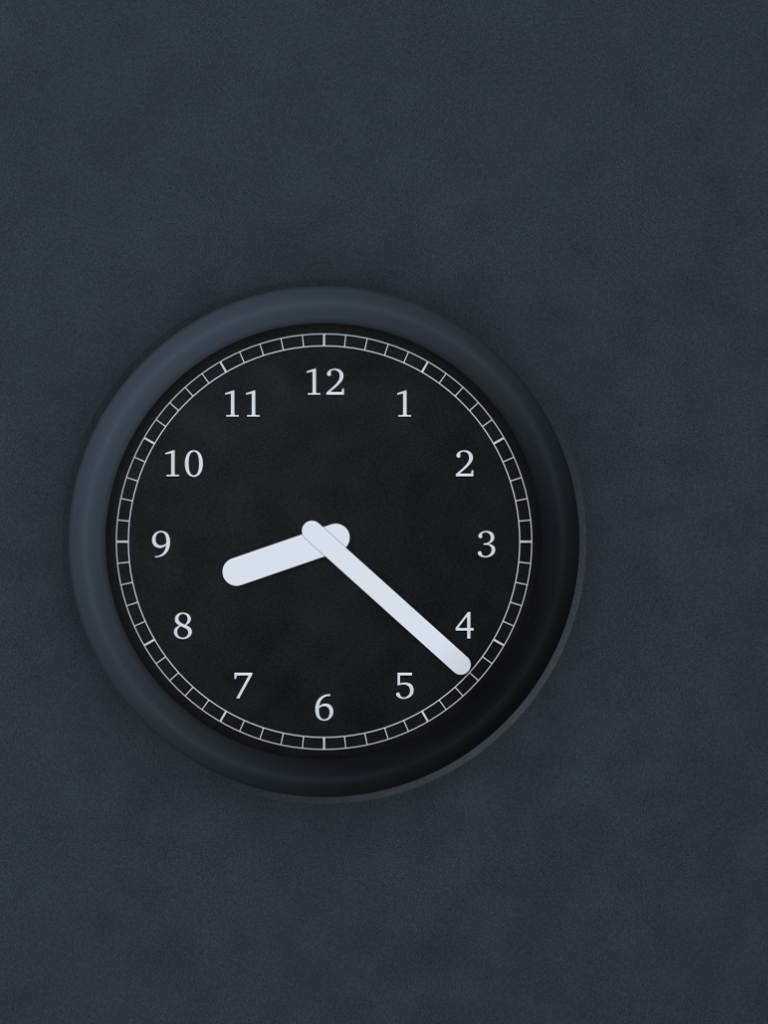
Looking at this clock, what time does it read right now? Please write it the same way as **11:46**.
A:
**8:22**
